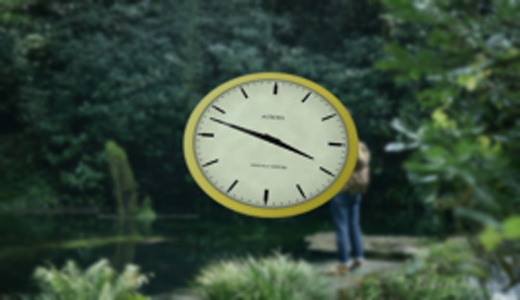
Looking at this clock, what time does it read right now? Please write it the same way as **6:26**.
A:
**3:48**
